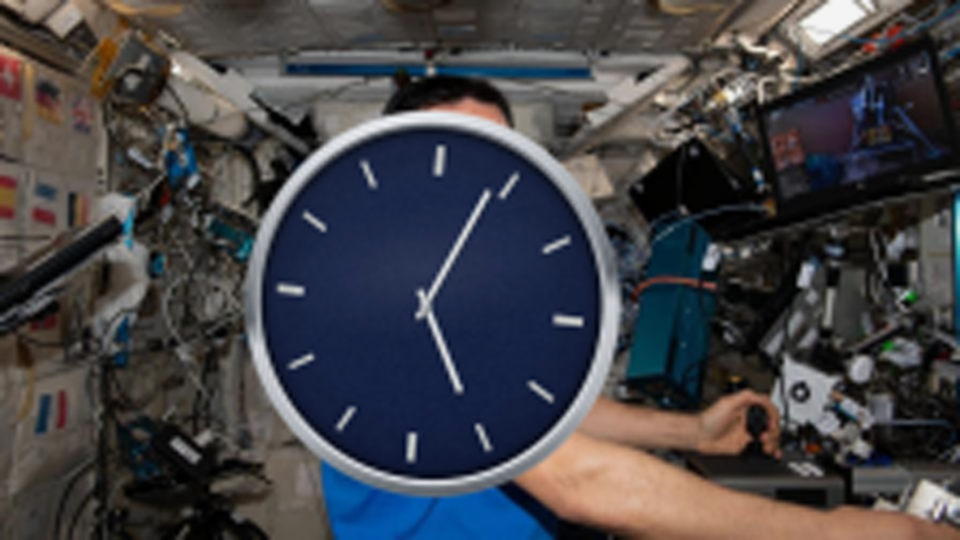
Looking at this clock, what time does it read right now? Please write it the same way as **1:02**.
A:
**5:04**
